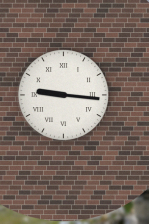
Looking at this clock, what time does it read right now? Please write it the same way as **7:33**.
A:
**9:16**
